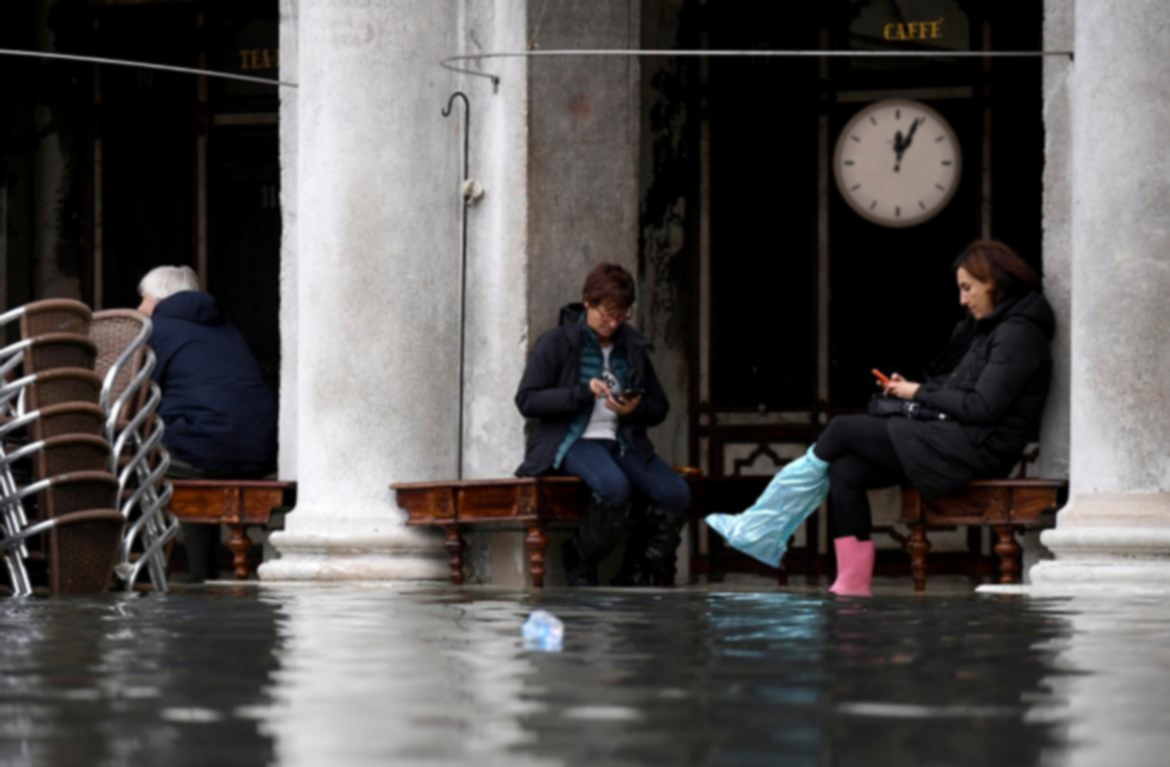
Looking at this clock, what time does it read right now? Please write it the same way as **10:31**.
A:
**12:04**
